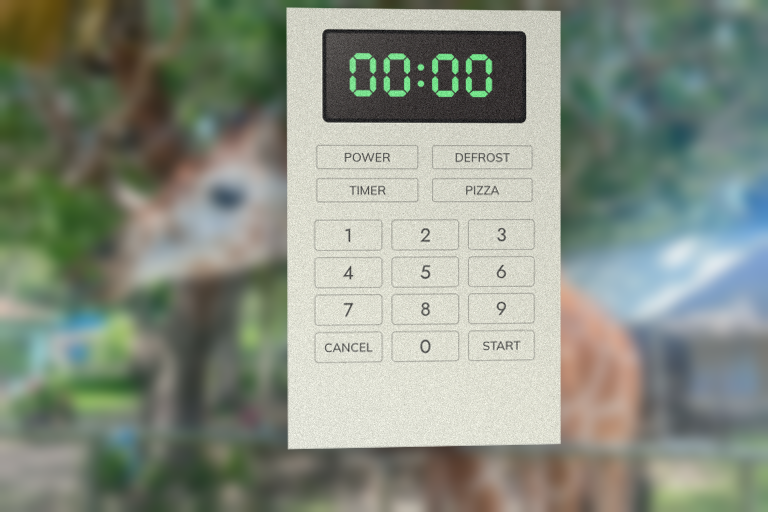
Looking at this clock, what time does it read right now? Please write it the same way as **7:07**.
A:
**0:00**
